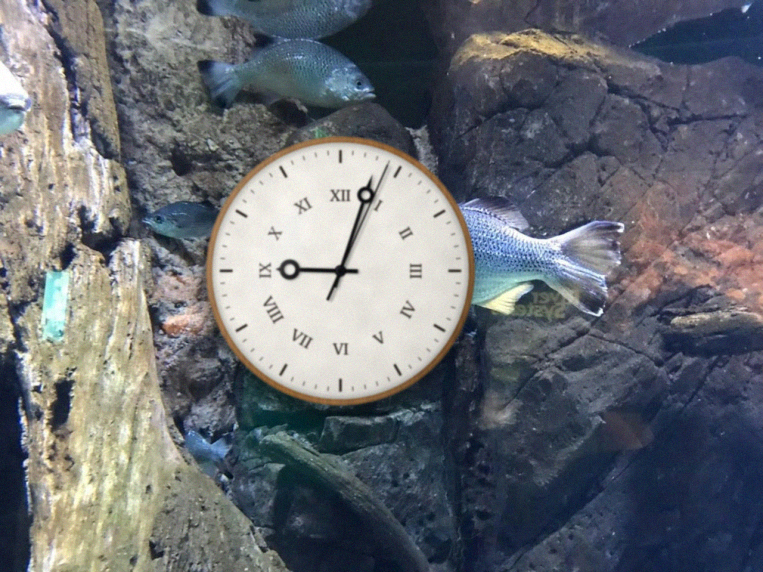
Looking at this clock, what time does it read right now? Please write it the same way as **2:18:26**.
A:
**9:03:04**
